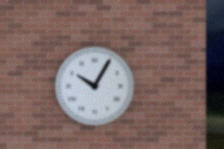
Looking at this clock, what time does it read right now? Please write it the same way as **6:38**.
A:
**10:05**
